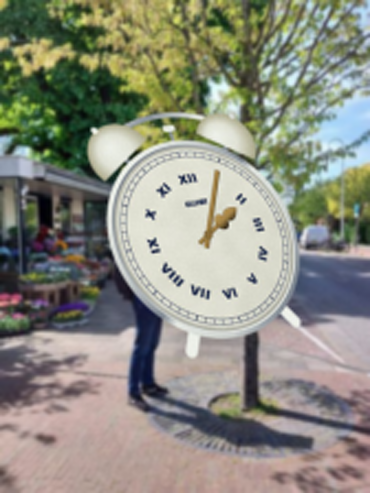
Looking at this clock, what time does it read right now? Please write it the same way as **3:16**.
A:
**2:05**
